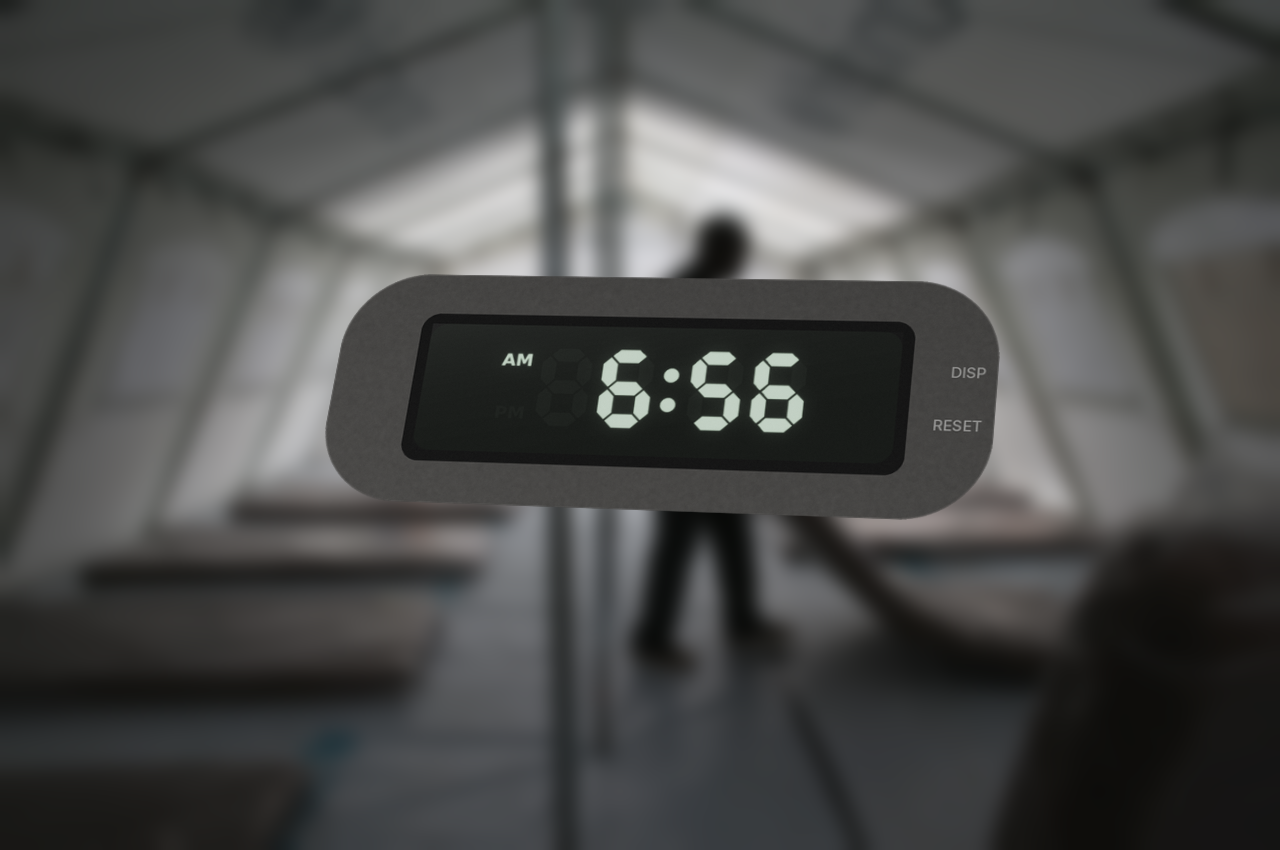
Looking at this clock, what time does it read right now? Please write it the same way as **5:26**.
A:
**6:56**
